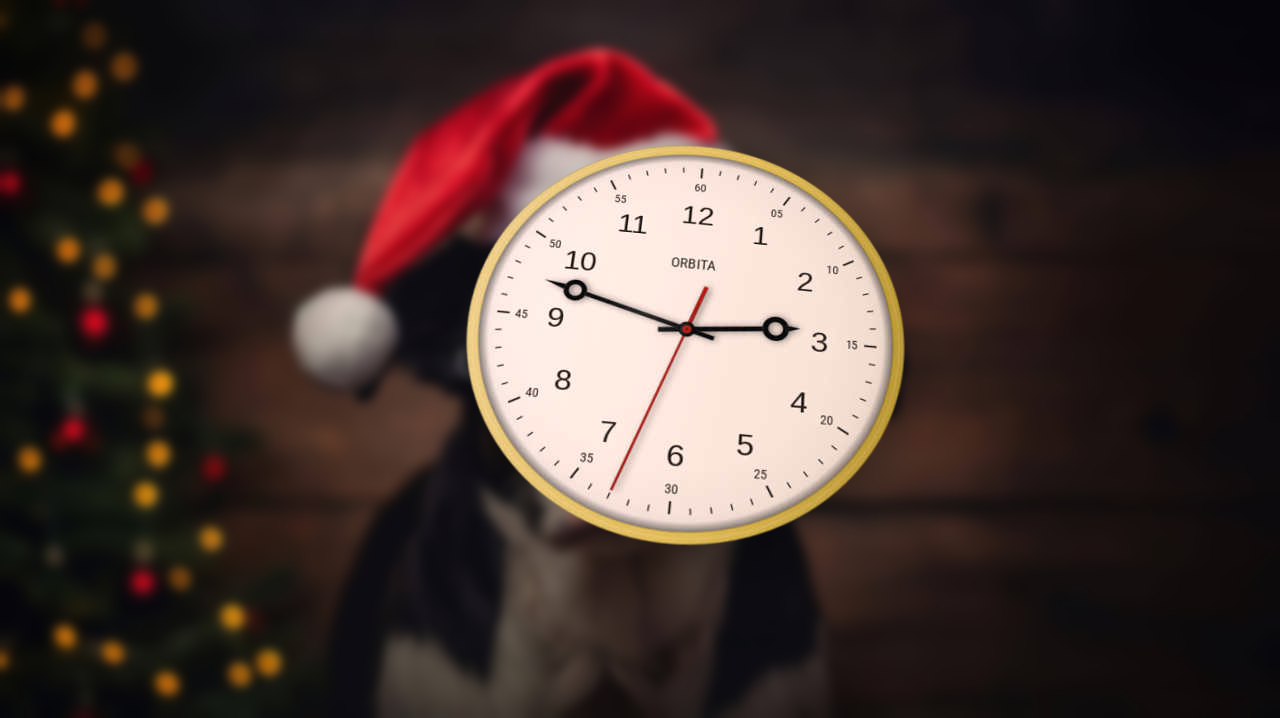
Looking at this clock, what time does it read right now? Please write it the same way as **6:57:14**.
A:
**2:47:33**
